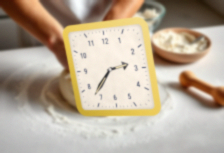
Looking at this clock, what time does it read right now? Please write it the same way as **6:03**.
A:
**2:37**
